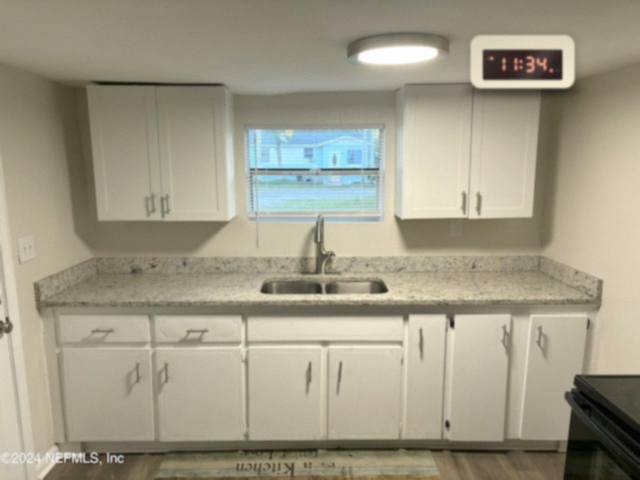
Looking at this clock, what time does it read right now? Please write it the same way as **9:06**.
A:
**11:34**
